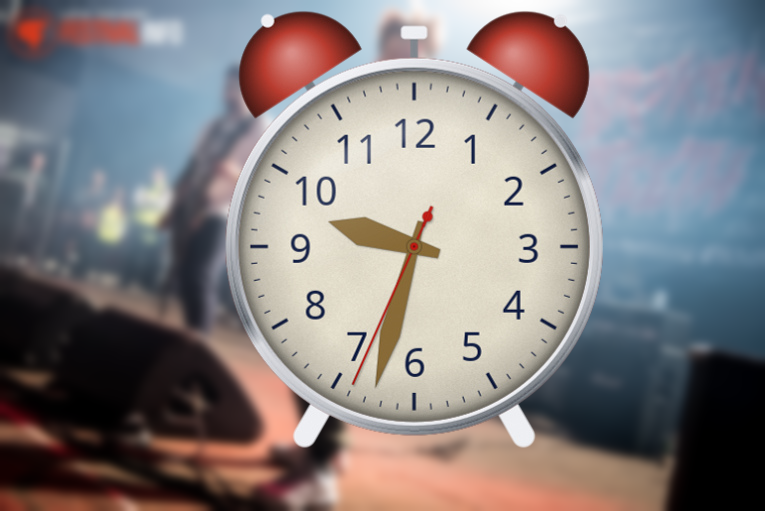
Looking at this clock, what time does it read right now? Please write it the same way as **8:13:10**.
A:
**9:32:34**
